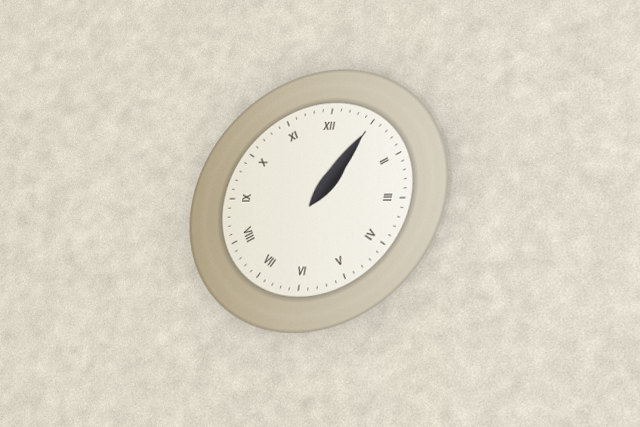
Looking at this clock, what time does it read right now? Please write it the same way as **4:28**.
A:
**1:05**
